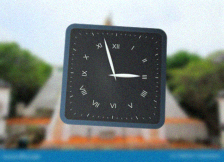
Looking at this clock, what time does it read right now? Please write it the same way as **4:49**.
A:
**2:57**
